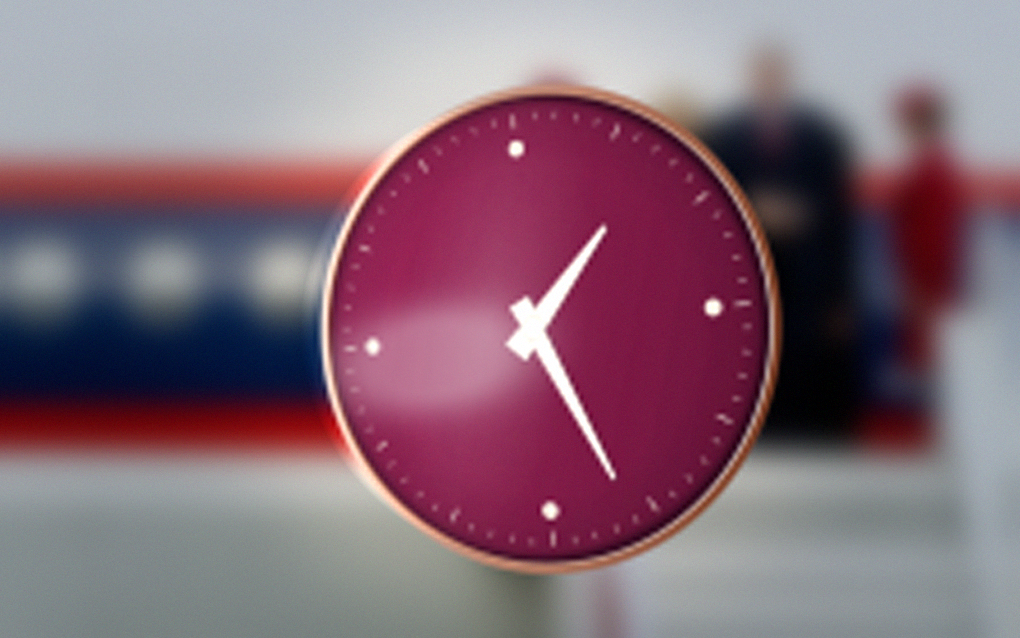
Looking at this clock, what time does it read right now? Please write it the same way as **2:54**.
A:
**1:26**
